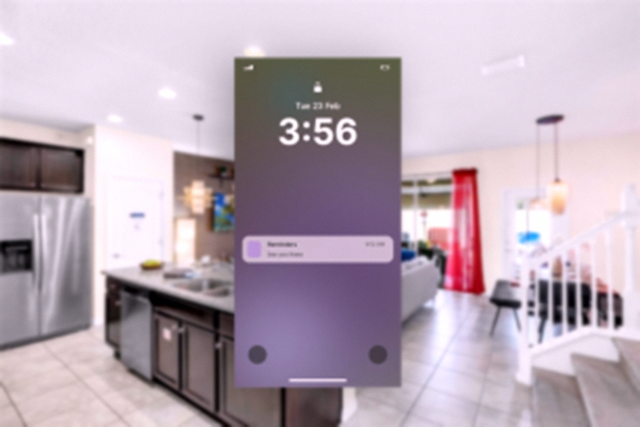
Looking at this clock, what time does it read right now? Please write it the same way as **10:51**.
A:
**3:56**
